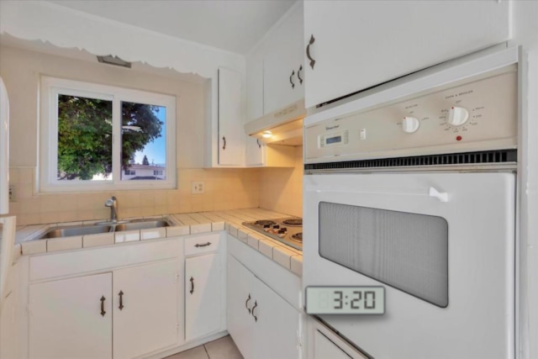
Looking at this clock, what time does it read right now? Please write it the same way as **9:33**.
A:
**3:20**
